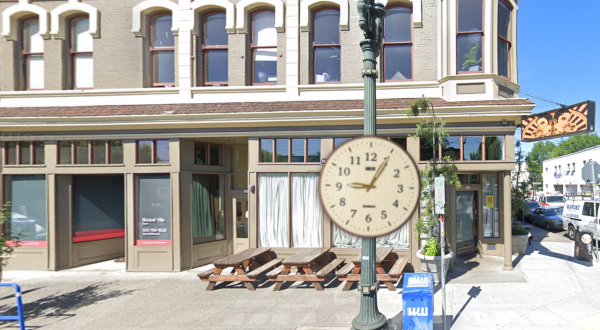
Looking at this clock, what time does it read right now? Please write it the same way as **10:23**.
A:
**9:05**
